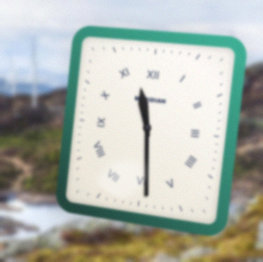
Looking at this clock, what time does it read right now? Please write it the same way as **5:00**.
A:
**11:29**
